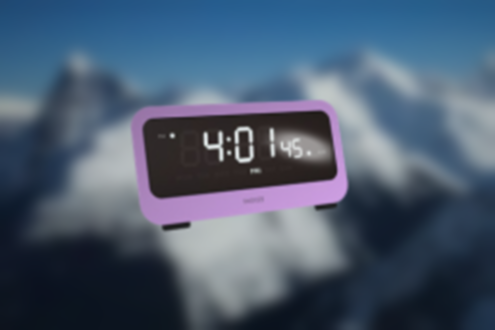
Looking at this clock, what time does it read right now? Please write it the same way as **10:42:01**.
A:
**4:01:45**
